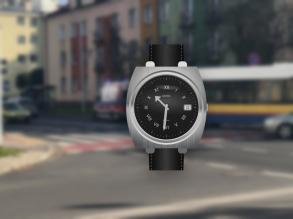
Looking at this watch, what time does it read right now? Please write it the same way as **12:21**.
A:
**10:31**
